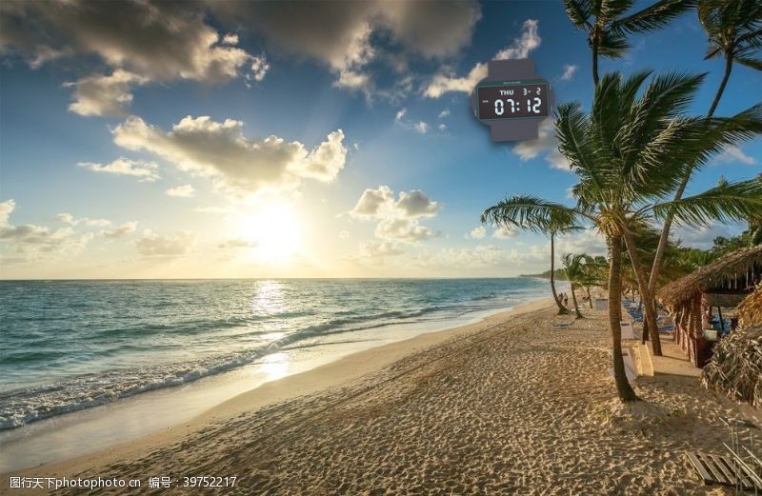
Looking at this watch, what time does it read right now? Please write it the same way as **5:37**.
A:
**7:12**
